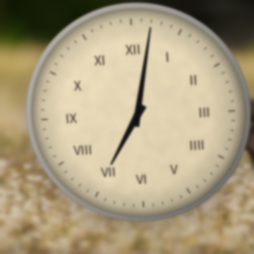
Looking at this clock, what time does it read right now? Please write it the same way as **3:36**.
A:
**7:02**
